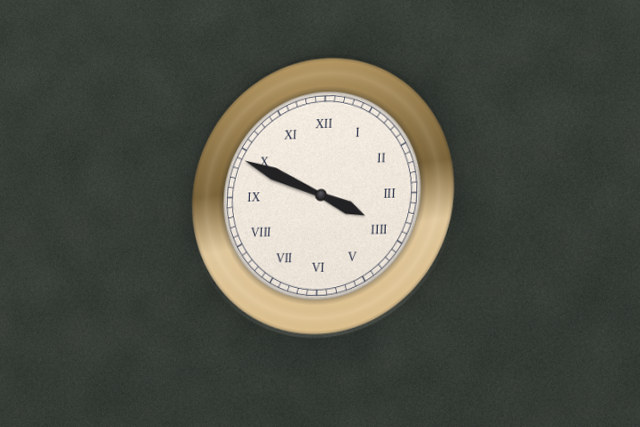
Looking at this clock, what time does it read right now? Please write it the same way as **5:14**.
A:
**3:49**
